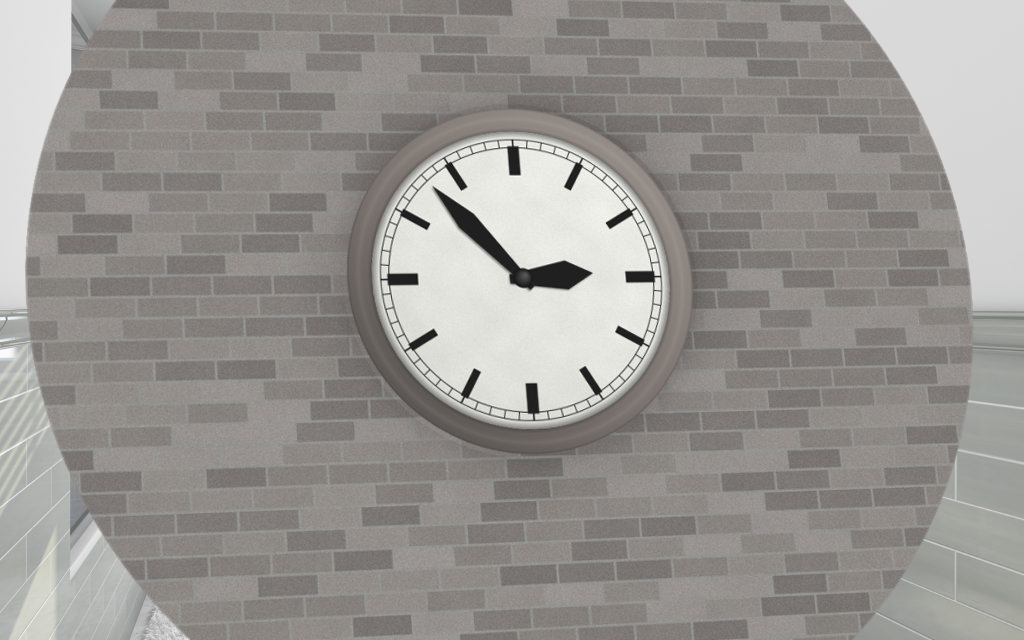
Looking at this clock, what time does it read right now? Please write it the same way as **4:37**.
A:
**2:53**
